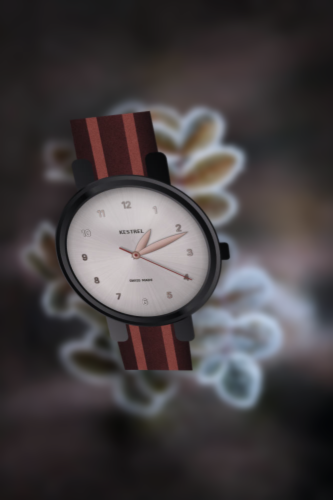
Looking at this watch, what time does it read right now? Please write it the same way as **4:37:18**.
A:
**1:11:20**
